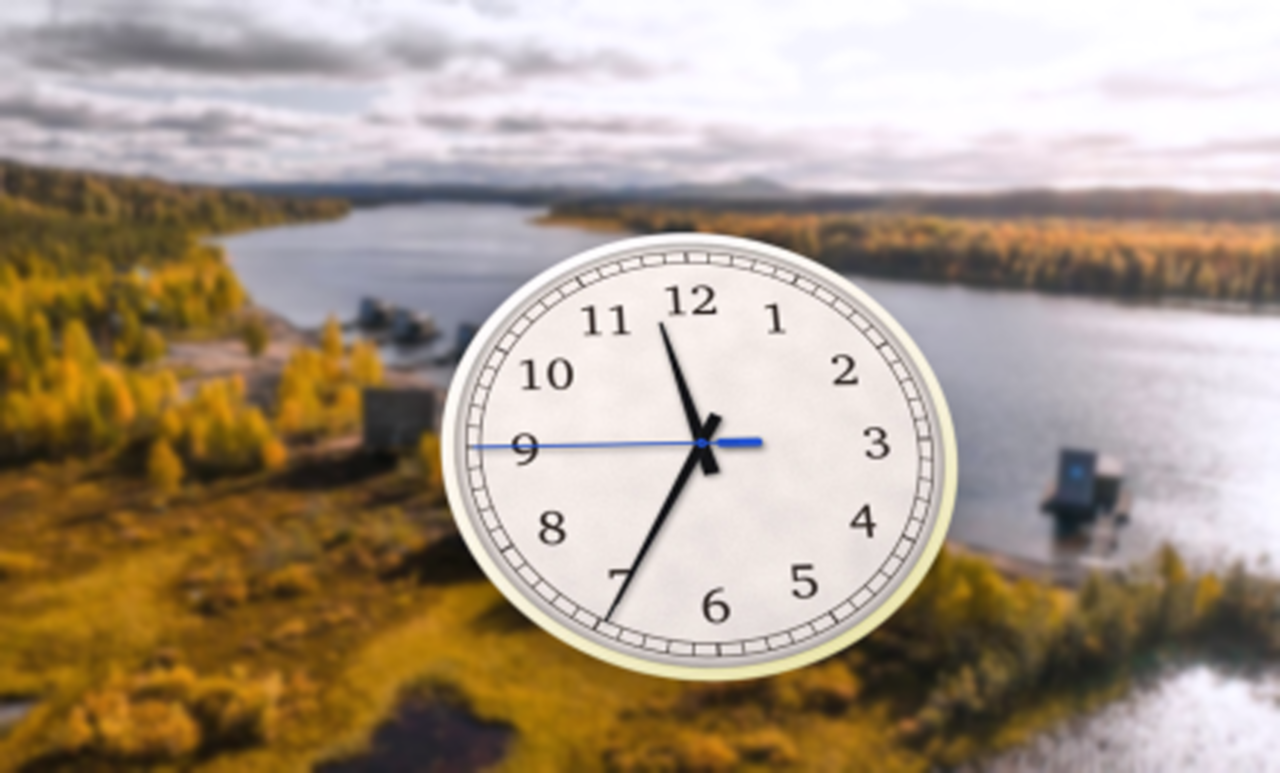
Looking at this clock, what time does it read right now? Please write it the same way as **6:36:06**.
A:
**11:34:45**
